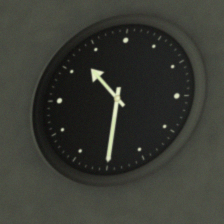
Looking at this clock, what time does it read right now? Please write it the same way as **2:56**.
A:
**10:30**
